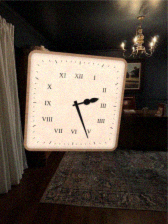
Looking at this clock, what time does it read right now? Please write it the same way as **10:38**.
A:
**2:26**
